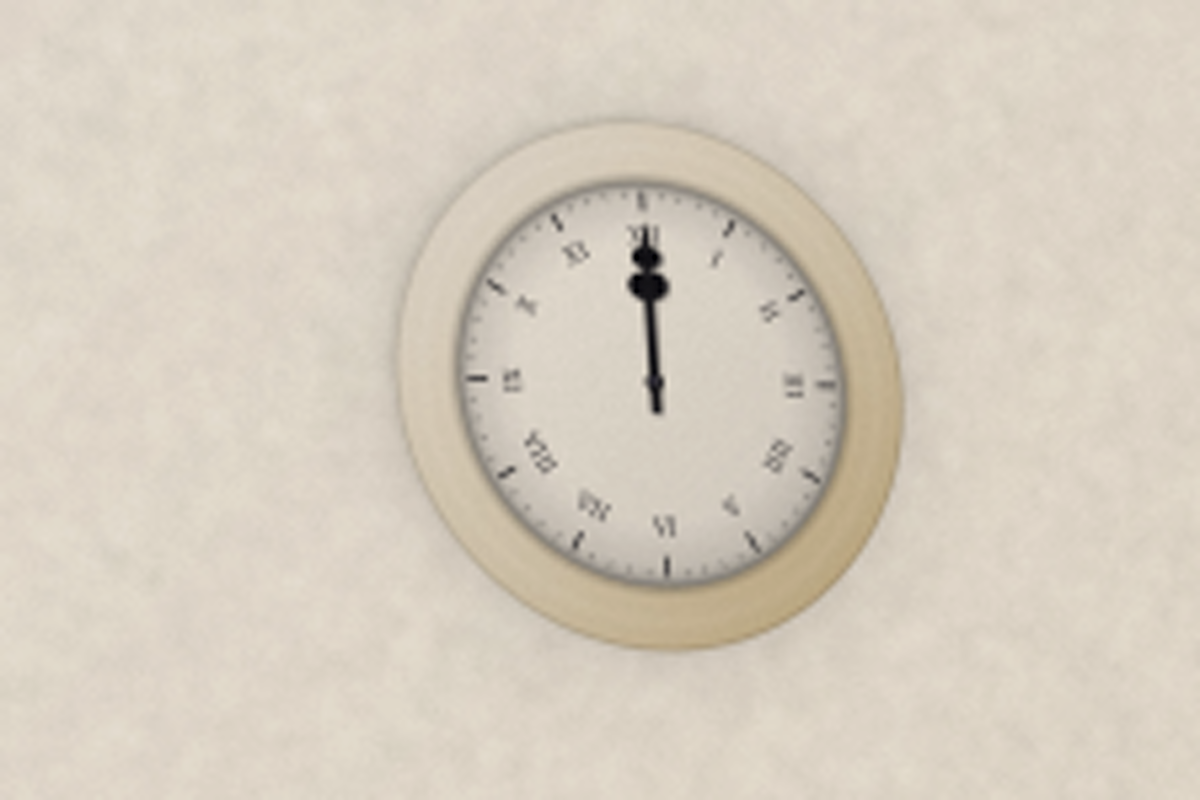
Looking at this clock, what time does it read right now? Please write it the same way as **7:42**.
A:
**12:00**
